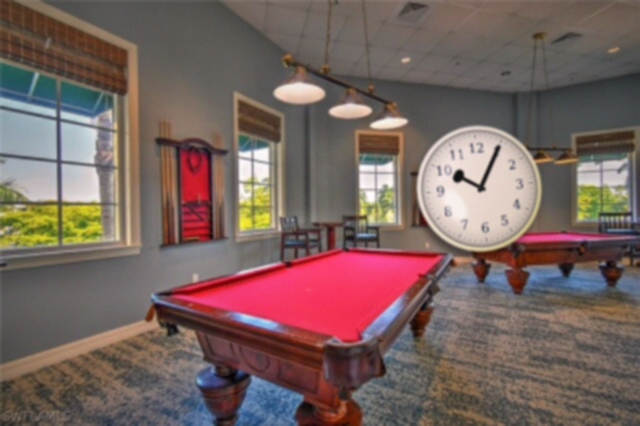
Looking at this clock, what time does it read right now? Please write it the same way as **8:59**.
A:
**10:05**
